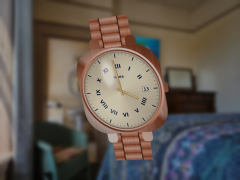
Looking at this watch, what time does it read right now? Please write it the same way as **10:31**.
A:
**3:59**
